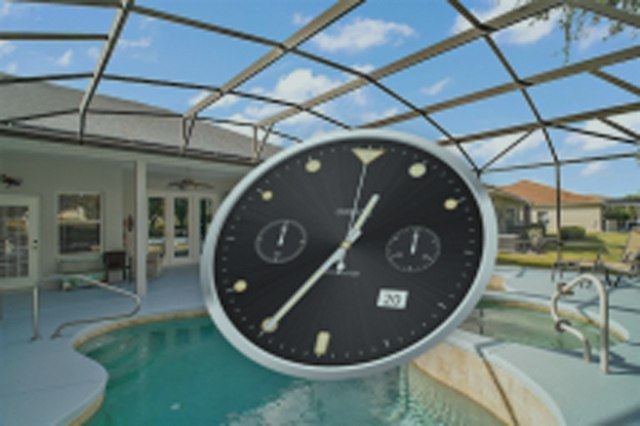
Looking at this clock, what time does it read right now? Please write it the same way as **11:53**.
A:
**12:35**
